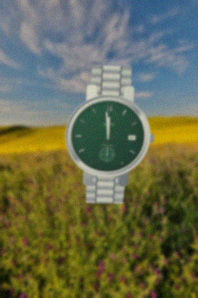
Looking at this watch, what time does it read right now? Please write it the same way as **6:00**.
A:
**11:59**
